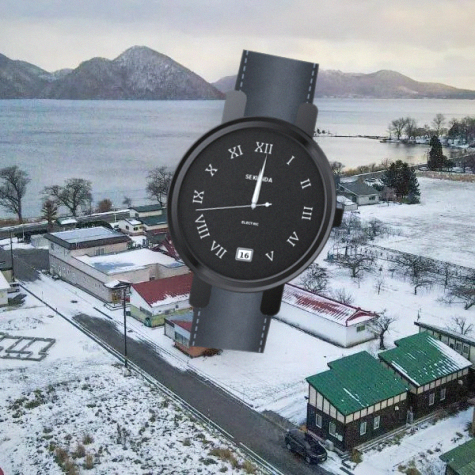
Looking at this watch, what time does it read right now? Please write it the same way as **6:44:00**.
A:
**12:00:43**
